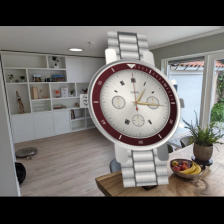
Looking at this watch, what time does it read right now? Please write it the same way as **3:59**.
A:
**1:16**
